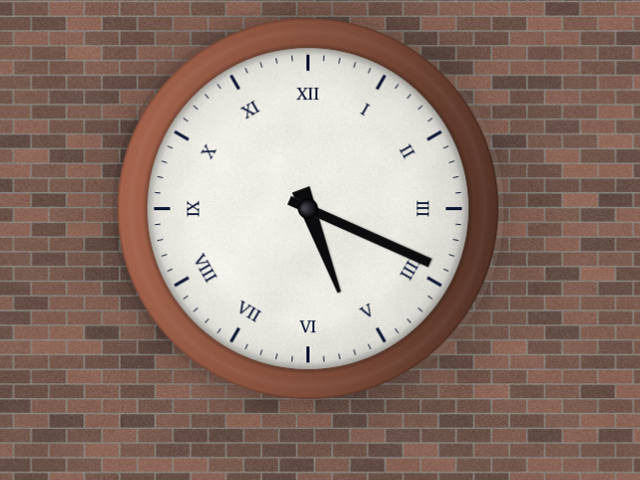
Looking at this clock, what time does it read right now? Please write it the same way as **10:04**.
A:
**5:19**
